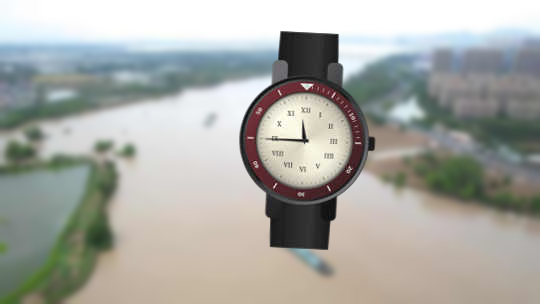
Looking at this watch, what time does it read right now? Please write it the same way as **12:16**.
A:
**11:45**
